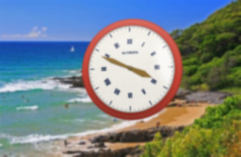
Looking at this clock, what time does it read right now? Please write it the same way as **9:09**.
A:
**3:49**
